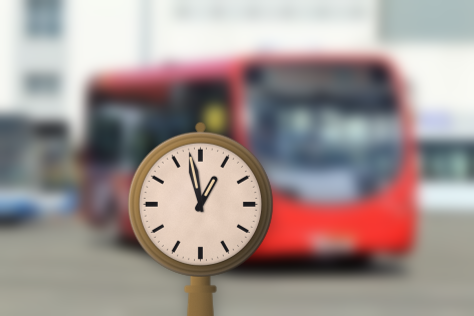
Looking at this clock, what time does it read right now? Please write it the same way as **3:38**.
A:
**12:58**
